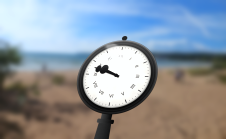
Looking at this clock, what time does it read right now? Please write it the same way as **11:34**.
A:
**9:48**
